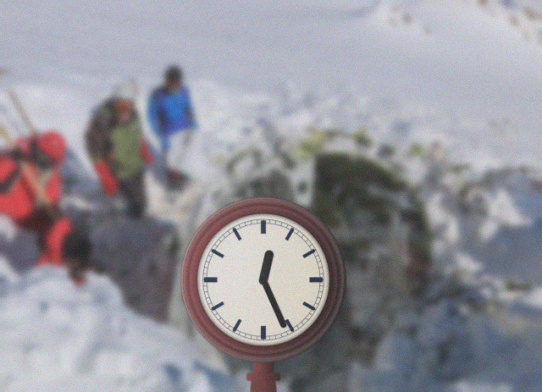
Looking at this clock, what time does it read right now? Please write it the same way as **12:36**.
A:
**12:26**
